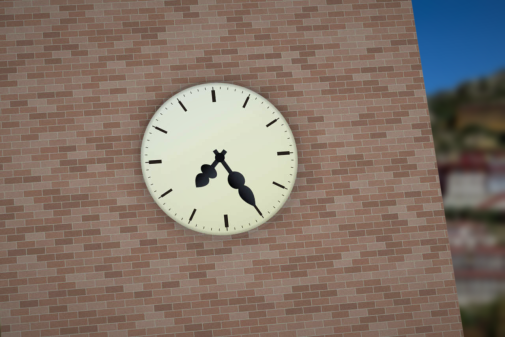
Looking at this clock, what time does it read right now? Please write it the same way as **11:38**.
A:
**7:25**
